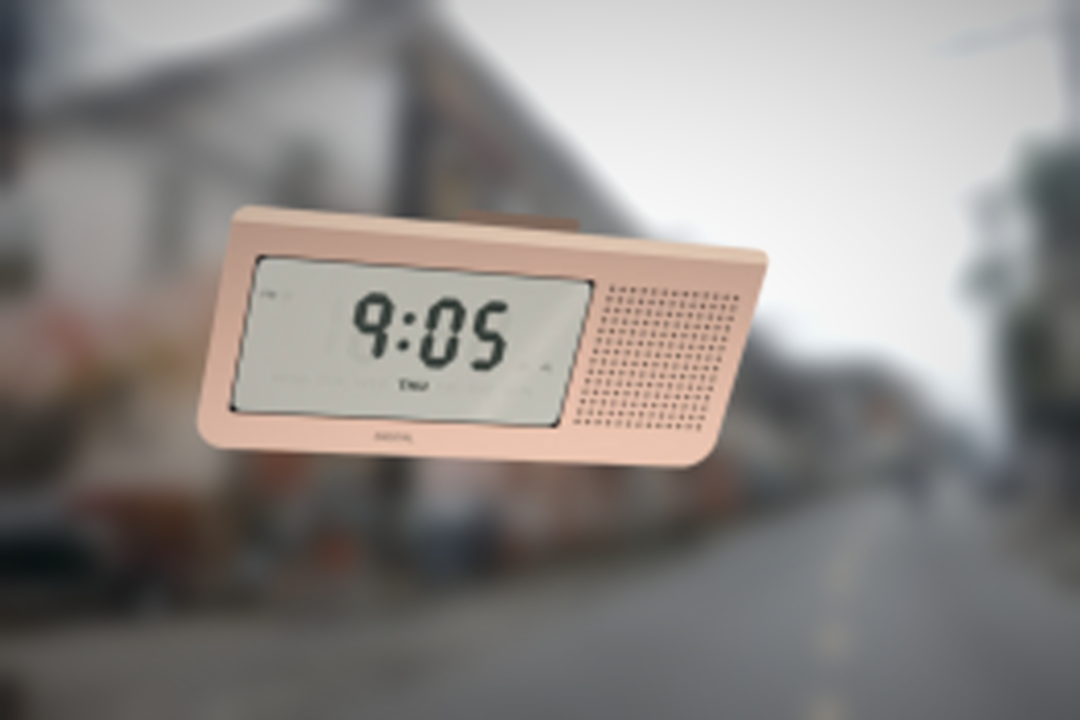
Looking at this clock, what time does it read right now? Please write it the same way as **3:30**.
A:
**9:05**
